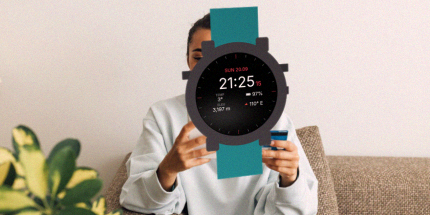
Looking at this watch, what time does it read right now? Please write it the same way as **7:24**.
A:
**21:25**
